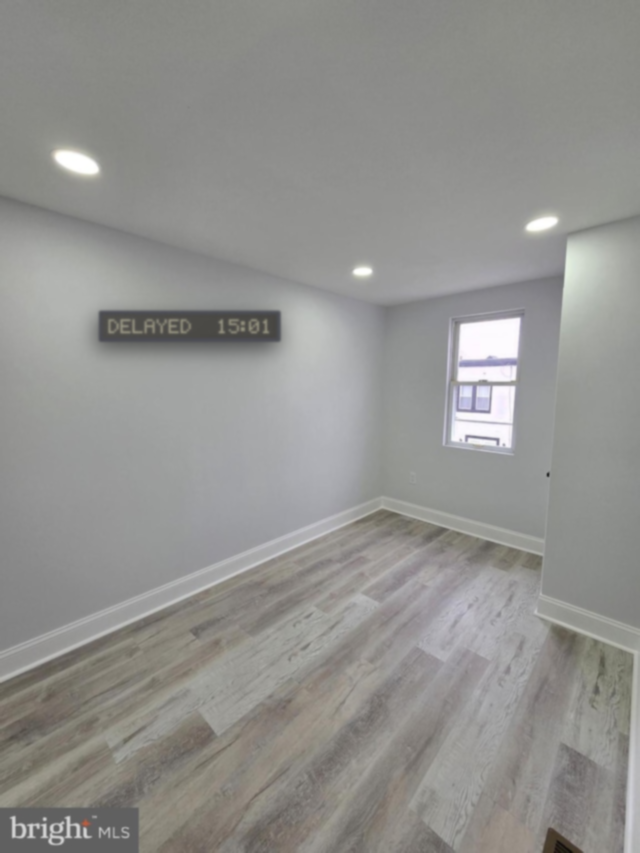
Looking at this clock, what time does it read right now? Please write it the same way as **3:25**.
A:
**15:01**
